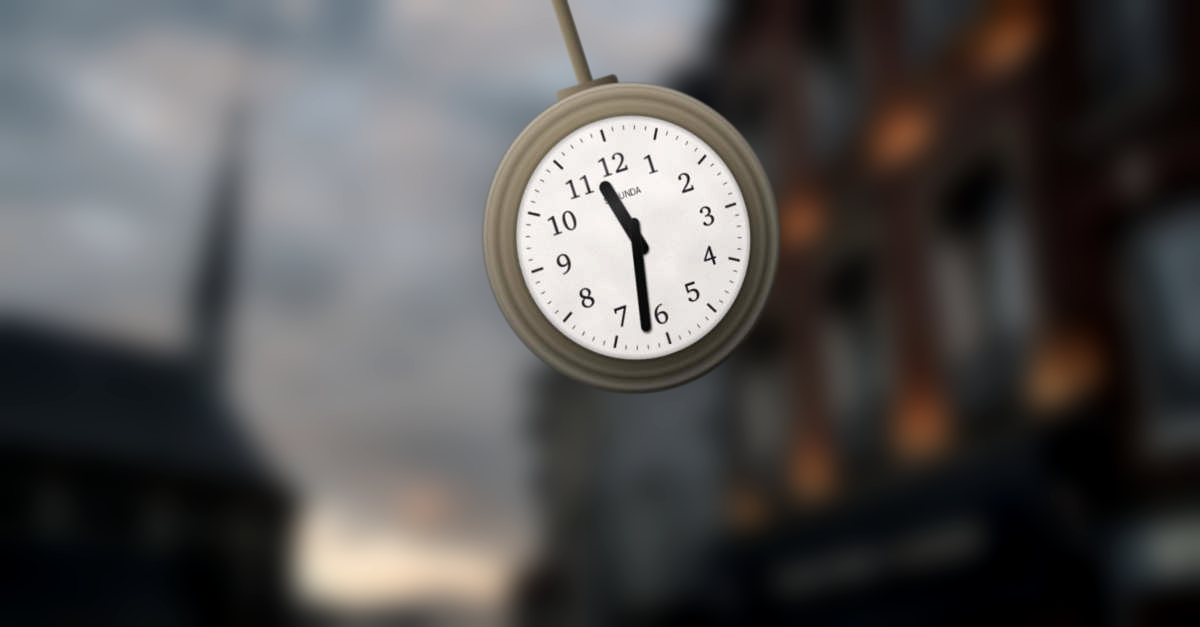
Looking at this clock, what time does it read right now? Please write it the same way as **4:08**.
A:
**11:32**
